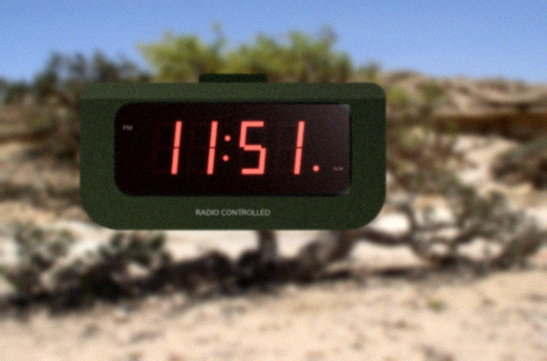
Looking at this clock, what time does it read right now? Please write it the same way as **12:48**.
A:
**11:51**
